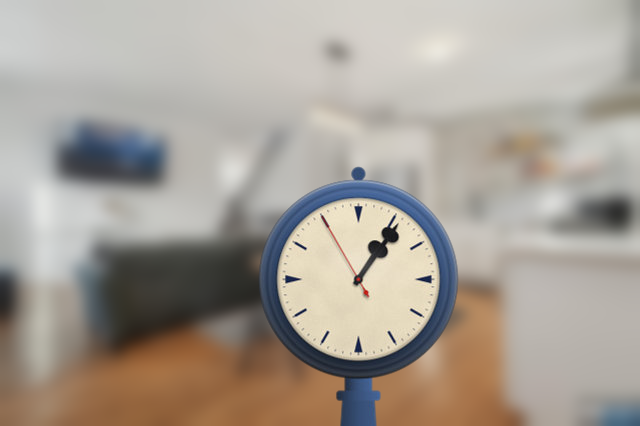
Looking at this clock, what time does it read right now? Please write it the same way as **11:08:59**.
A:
**1:05:55**
